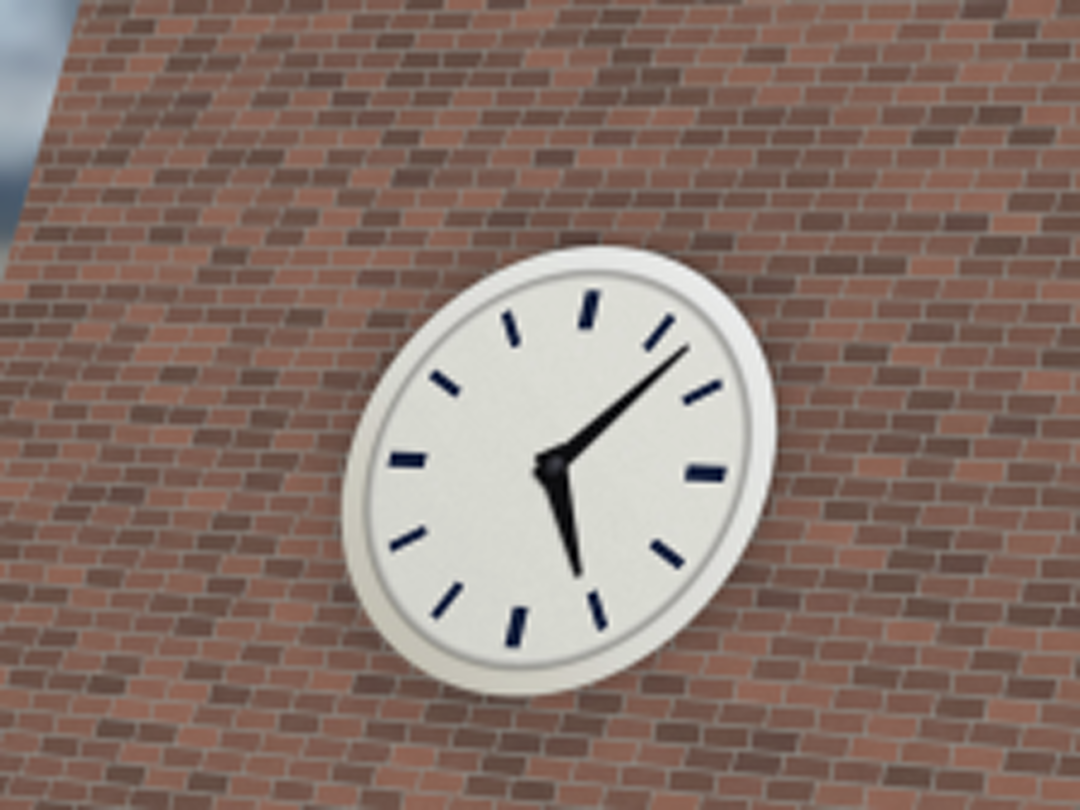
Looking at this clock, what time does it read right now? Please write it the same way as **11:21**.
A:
**5:07**
